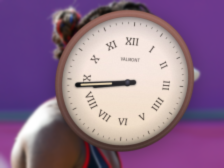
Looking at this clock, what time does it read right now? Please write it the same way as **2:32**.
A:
**8:44**
